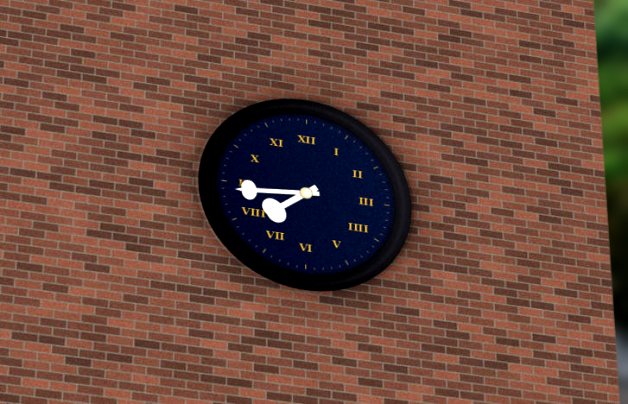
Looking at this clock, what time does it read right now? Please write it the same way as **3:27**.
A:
**7:44**
